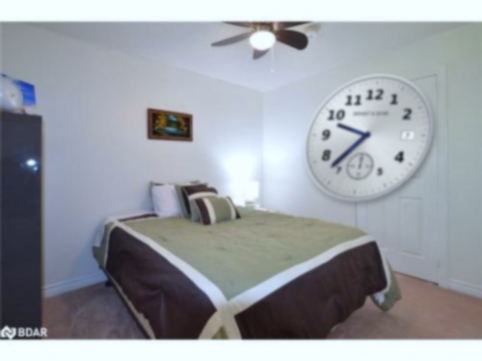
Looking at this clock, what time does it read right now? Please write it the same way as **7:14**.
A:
**9:37**
